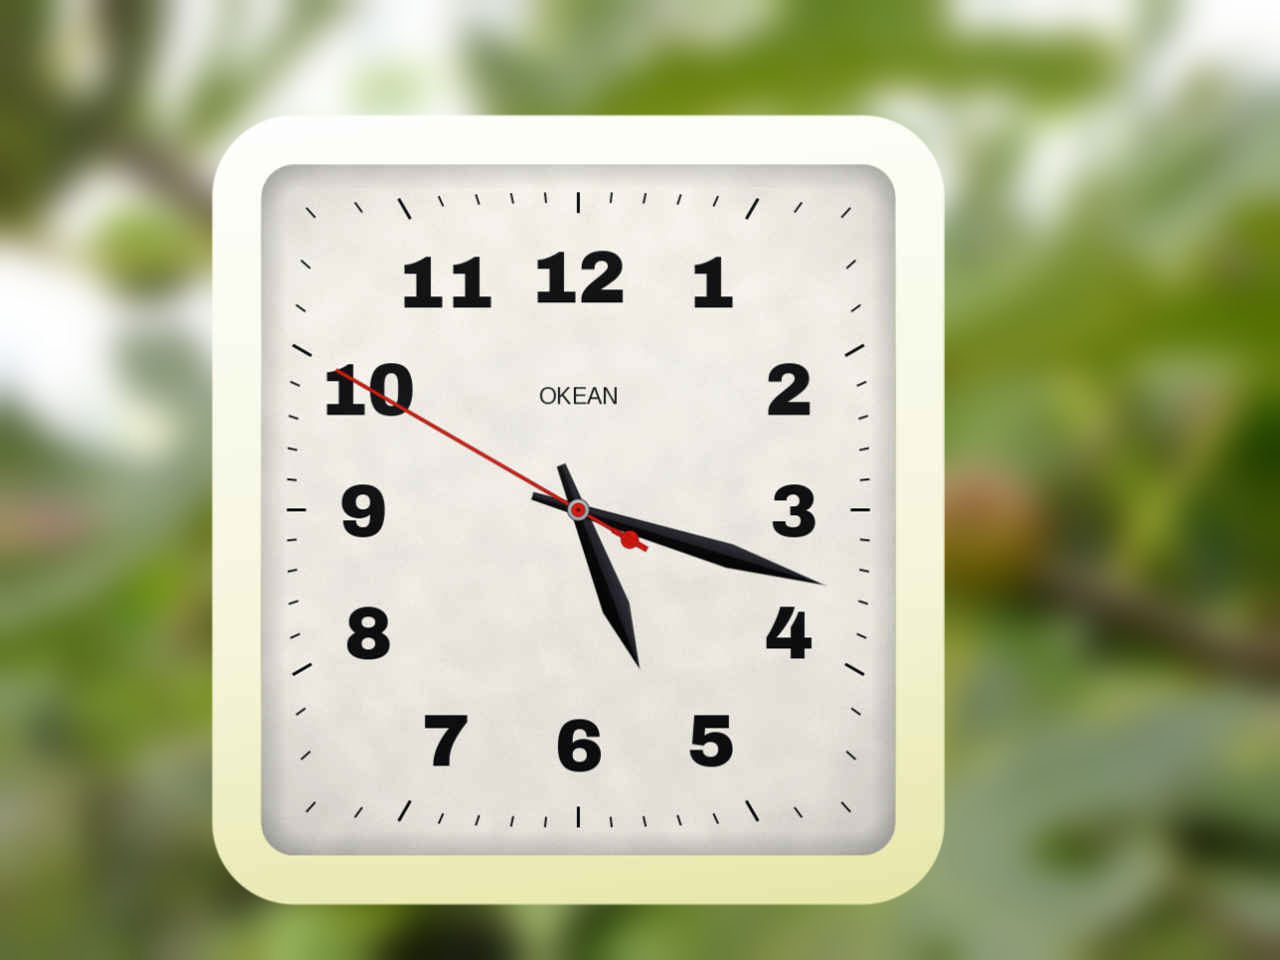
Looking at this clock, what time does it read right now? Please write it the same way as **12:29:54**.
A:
**5:17:50**
